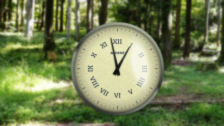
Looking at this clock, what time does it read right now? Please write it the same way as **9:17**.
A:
**12:58**
